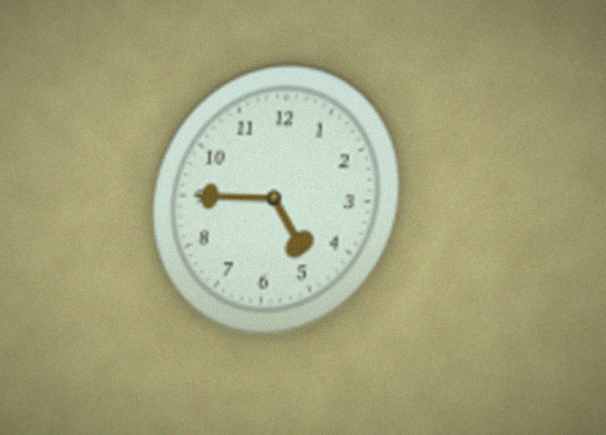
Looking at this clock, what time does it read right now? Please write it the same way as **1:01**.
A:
**4:45**
